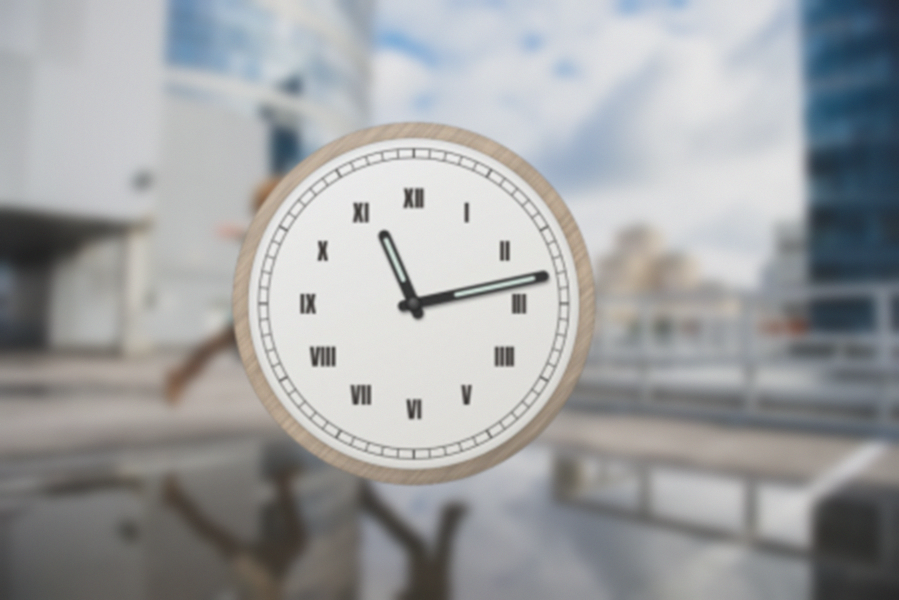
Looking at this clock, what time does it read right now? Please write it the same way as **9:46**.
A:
**11:13**
